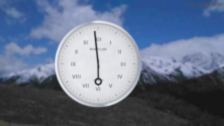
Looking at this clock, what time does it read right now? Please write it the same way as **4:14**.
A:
**5:59**
